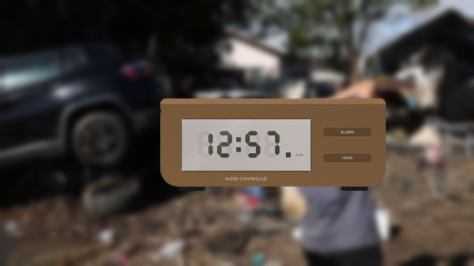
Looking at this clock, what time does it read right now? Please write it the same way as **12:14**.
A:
**12:57**
